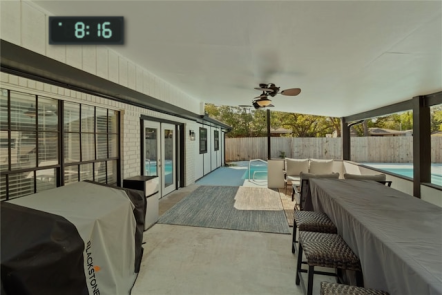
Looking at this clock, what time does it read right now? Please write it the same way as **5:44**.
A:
**8:16**
